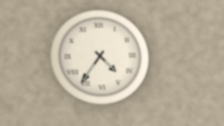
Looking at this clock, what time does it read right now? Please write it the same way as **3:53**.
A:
**4:36**
